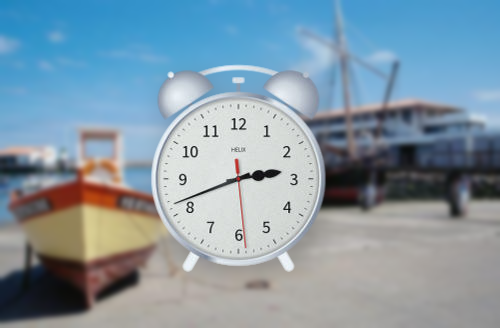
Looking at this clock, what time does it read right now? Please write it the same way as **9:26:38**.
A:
**2:41:29**
